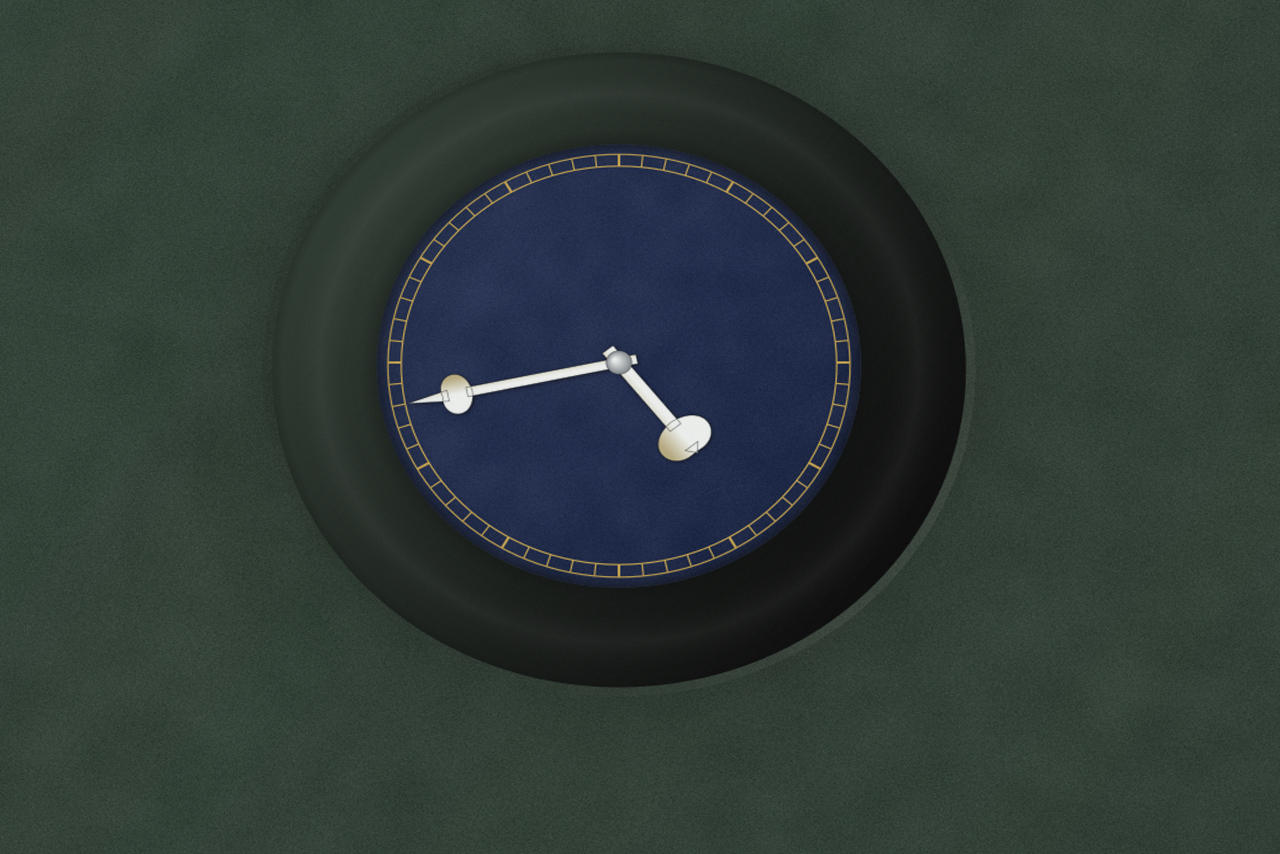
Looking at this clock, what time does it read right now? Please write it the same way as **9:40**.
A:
**4:43**
